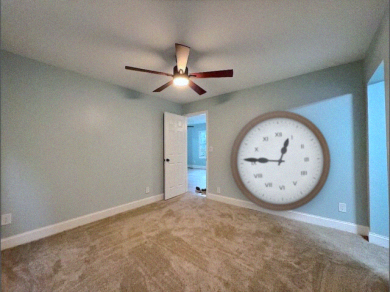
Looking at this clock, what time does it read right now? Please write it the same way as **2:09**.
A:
**12:46**
